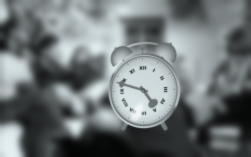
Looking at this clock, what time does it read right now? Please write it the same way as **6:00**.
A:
**4:48**
